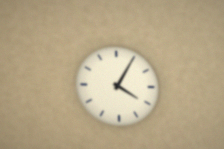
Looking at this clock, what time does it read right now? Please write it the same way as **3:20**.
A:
**4:05**
